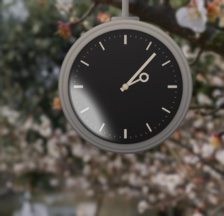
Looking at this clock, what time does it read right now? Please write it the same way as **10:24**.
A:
**2:07**
